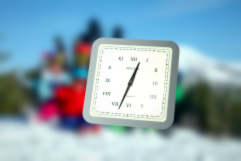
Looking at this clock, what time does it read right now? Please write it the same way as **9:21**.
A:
**12:33**
